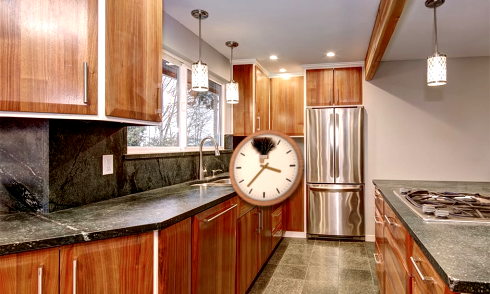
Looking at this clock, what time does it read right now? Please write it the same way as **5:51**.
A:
**3:37**
